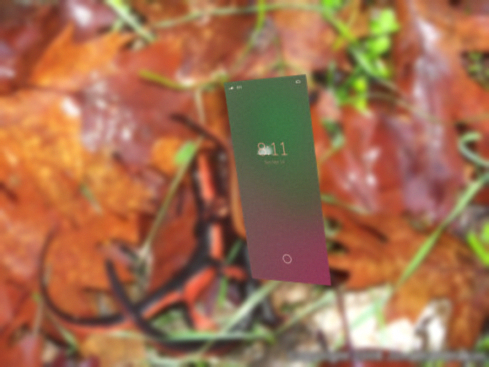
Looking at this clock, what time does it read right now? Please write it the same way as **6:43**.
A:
**8:11**
